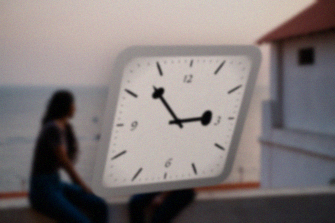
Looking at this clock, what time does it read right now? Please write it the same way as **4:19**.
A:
**2:53**
